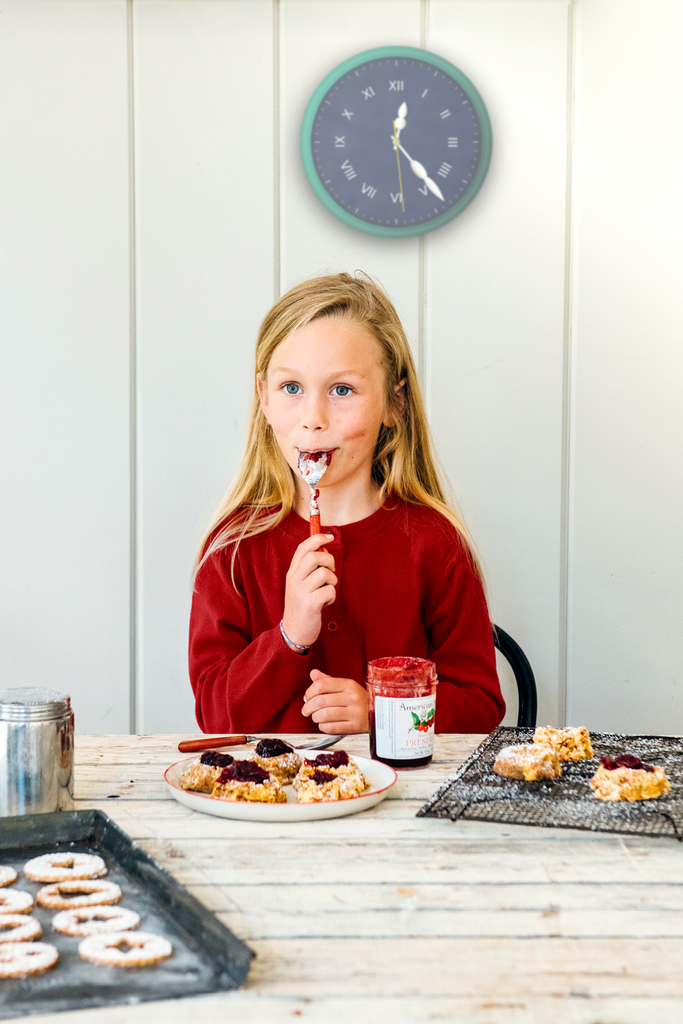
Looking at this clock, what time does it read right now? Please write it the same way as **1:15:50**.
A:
**12:23:29**
